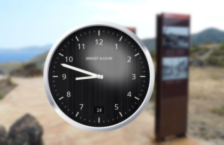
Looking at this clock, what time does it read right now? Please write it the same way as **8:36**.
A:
**8:48**
